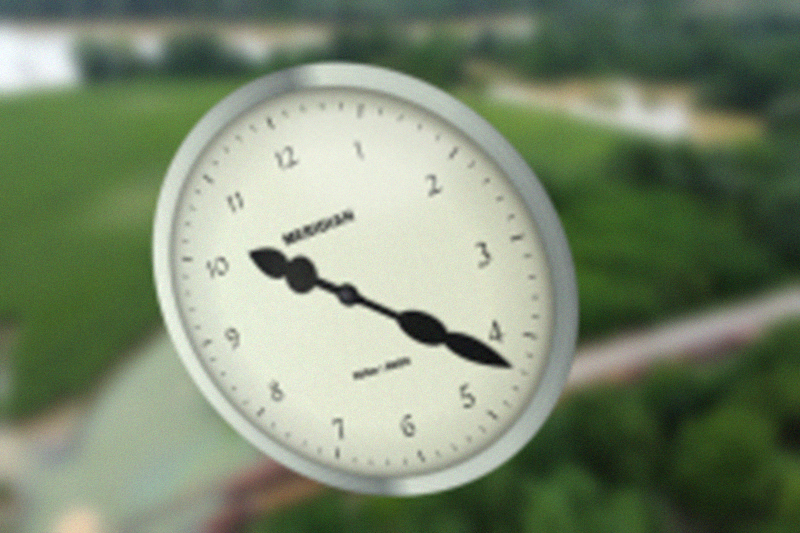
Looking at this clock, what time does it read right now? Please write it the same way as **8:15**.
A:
**10:22**
